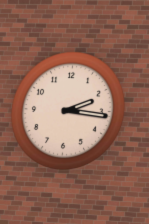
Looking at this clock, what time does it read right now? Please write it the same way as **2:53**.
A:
**2:16**
